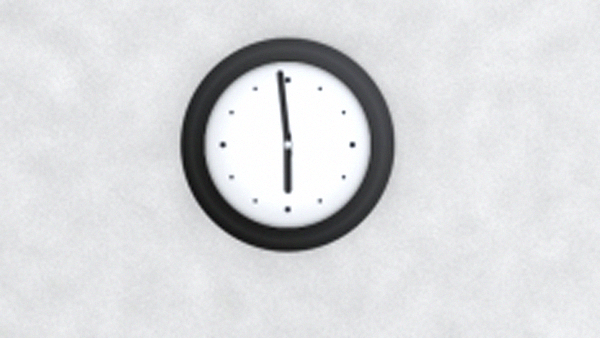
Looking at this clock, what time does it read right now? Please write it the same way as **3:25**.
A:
**5:59**
